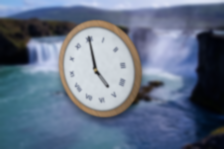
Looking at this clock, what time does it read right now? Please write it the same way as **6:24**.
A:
**5:00**
